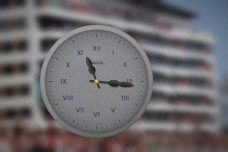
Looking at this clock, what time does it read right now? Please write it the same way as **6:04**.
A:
**11:16**
